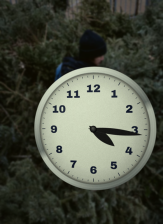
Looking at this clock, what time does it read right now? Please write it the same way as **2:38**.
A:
**4:16**
